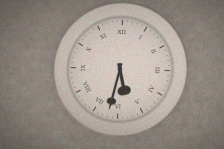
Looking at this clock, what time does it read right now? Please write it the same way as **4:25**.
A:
**5:32**
